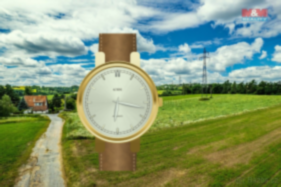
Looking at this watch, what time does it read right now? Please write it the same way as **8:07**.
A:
**6:17**
